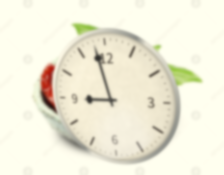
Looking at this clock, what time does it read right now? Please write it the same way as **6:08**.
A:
**8:58**
